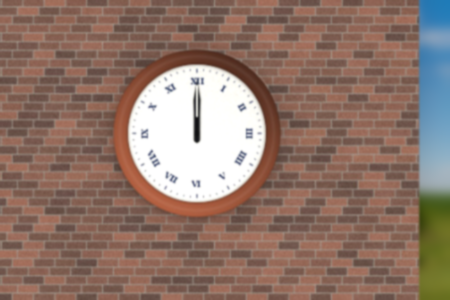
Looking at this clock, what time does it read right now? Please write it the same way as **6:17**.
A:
**12:00**
